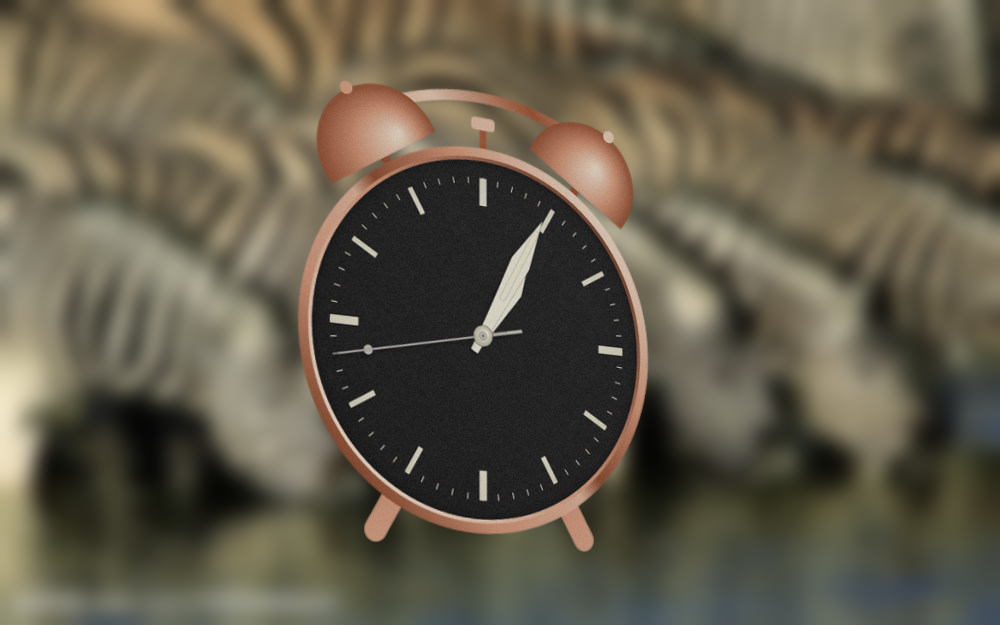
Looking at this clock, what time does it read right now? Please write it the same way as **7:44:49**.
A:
**1:04:43**
